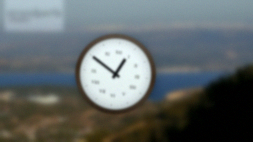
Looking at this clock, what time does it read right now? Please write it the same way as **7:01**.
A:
**12:50**
